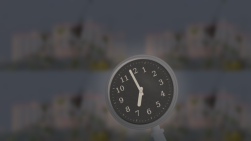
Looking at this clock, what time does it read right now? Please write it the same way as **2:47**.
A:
**6:59**
